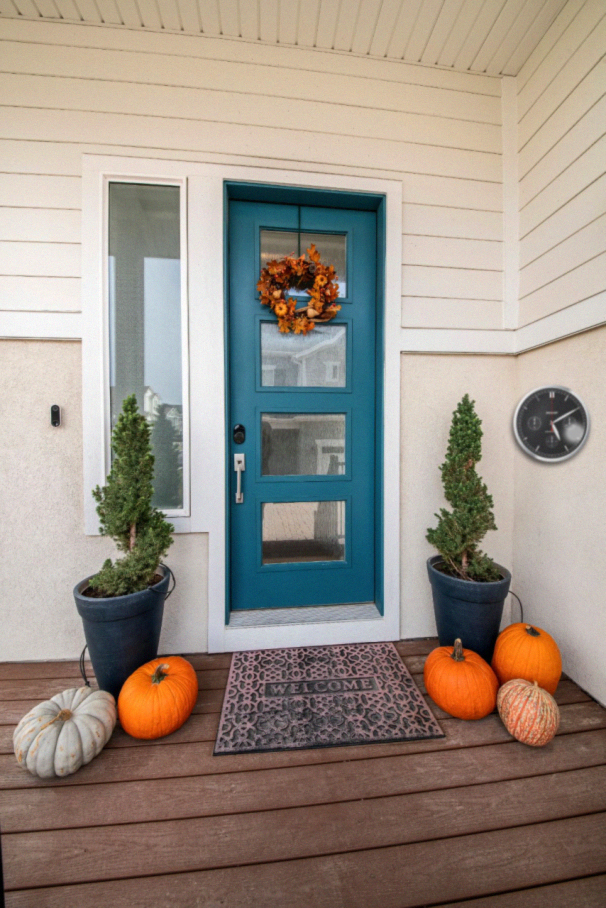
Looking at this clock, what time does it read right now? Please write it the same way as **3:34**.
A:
**5:10**
